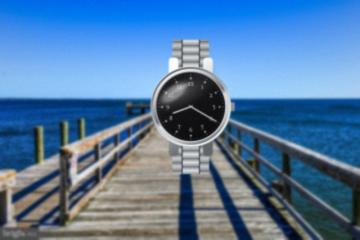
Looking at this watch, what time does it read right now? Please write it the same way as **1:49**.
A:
**8:20**
